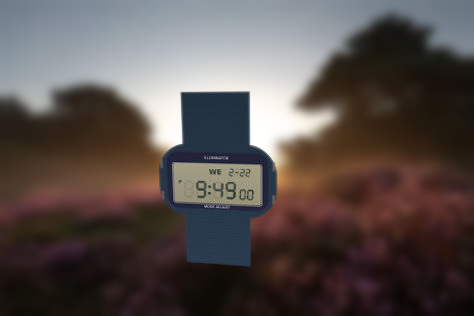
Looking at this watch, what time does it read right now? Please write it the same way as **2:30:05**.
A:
**9:49:00**
